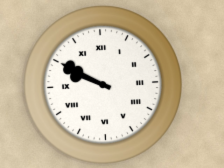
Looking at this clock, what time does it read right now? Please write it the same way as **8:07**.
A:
**9:50**
